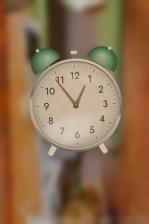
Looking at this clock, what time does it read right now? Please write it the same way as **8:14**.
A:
**12:54**
